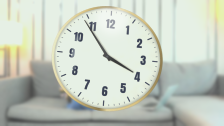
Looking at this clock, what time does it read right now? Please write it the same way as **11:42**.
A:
**3:54**
